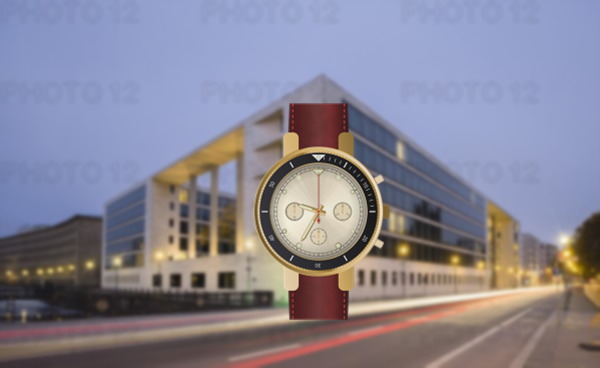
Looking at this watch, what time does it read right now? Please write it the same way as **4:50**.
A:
**9:35**
